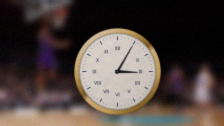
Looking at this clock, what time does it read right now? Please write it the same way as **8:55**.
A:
**3:05**
